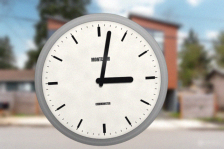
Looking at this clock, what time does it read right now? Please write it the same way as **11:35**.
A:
**3:02**
